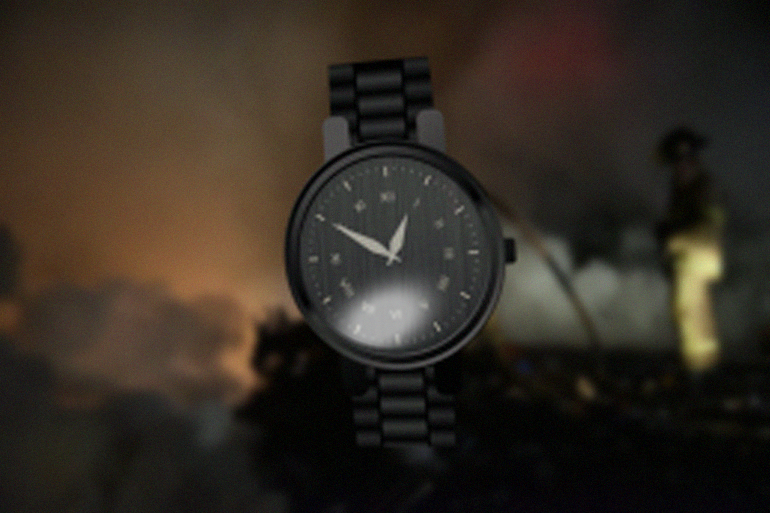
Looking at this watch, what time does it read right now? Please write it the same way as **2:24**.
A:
**12:50**
